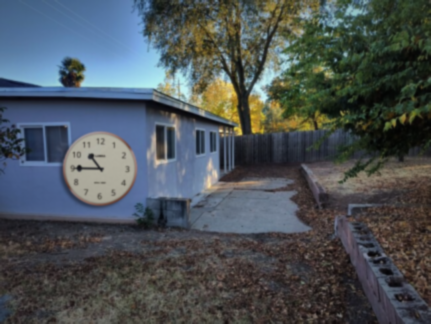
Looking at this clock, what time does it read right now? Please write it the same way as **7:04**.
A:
**10:45**
